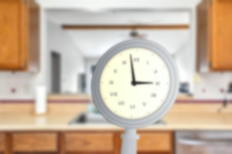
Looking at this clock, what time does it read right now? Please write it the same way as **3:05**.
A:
**2:58**
